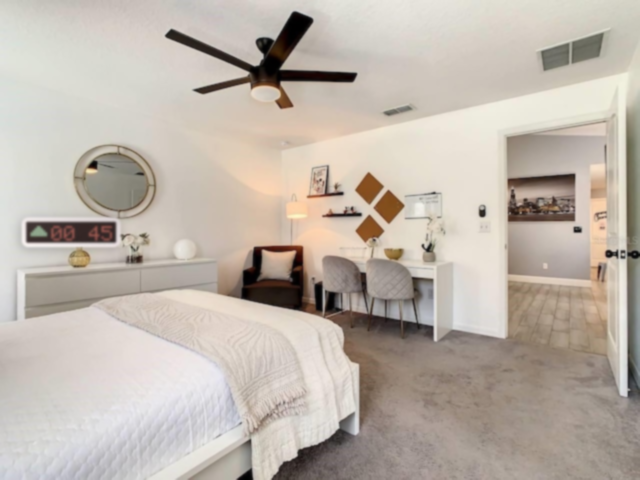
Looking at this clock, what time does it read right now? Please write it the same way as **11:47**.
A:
**0:45**
